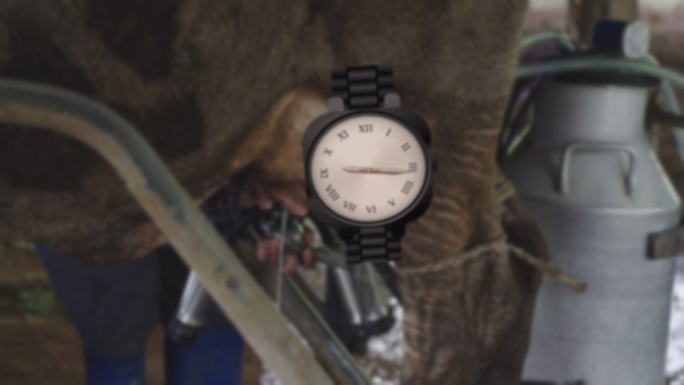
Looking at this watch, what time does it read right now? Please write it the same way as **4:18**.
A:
**9:16**
